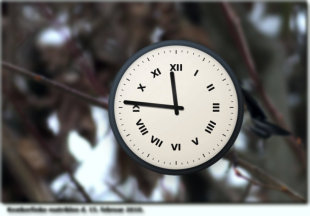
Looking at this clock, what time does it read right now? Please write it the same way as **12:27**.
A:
**11:46**
